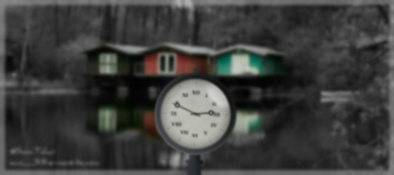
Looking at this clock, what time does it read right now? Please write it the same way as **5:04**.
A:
**2:49**
